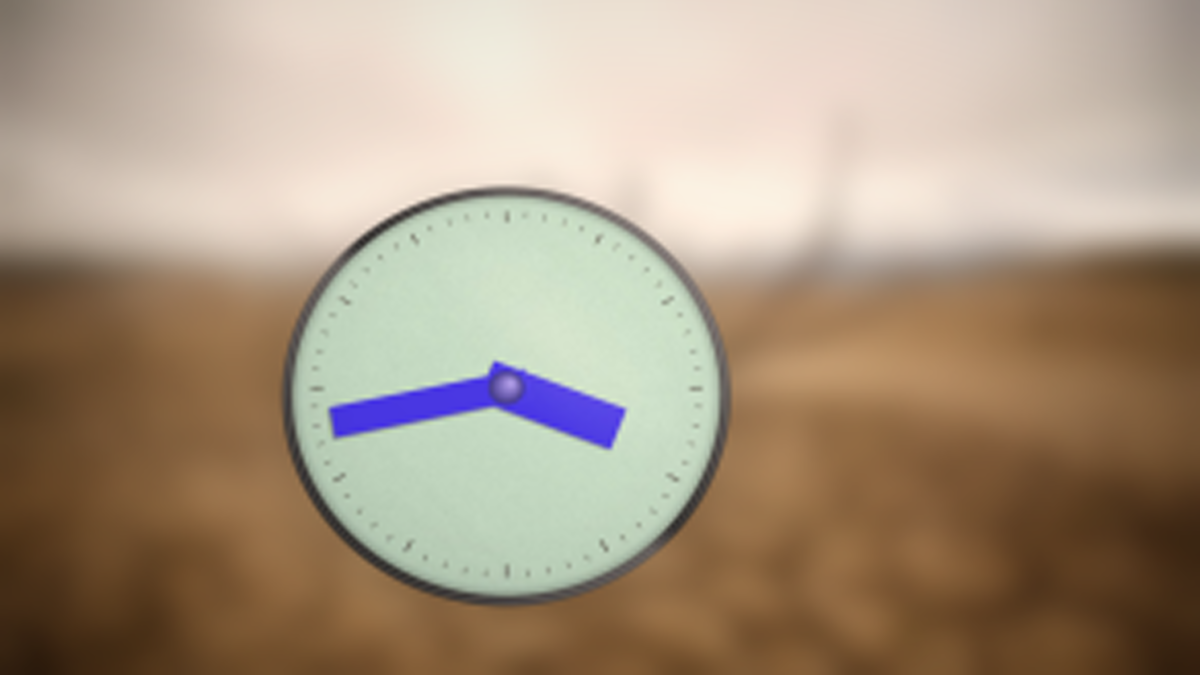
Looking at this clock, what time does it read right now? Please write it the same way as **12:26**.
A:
**3:43**
